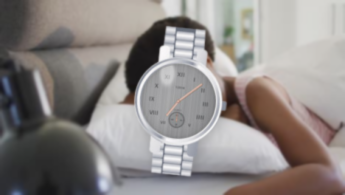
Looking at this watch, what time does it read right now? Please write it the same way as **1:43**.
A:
**7:08**
